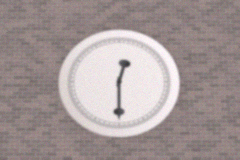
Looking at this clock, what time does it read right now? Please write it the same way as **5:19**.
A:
**12:30**
